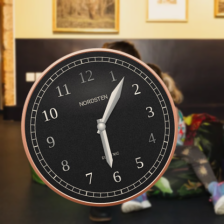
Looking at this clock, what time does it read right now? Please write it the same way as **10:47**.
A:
**6:07**
